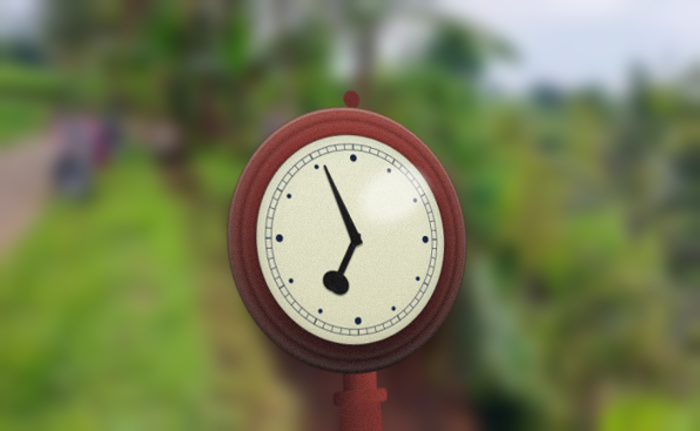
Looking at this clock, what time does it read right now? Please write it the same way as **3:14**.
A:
**6:56**
